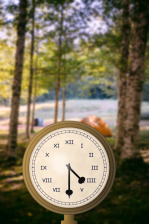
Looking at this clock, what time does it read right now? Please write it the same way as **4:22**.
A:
**4:30**
